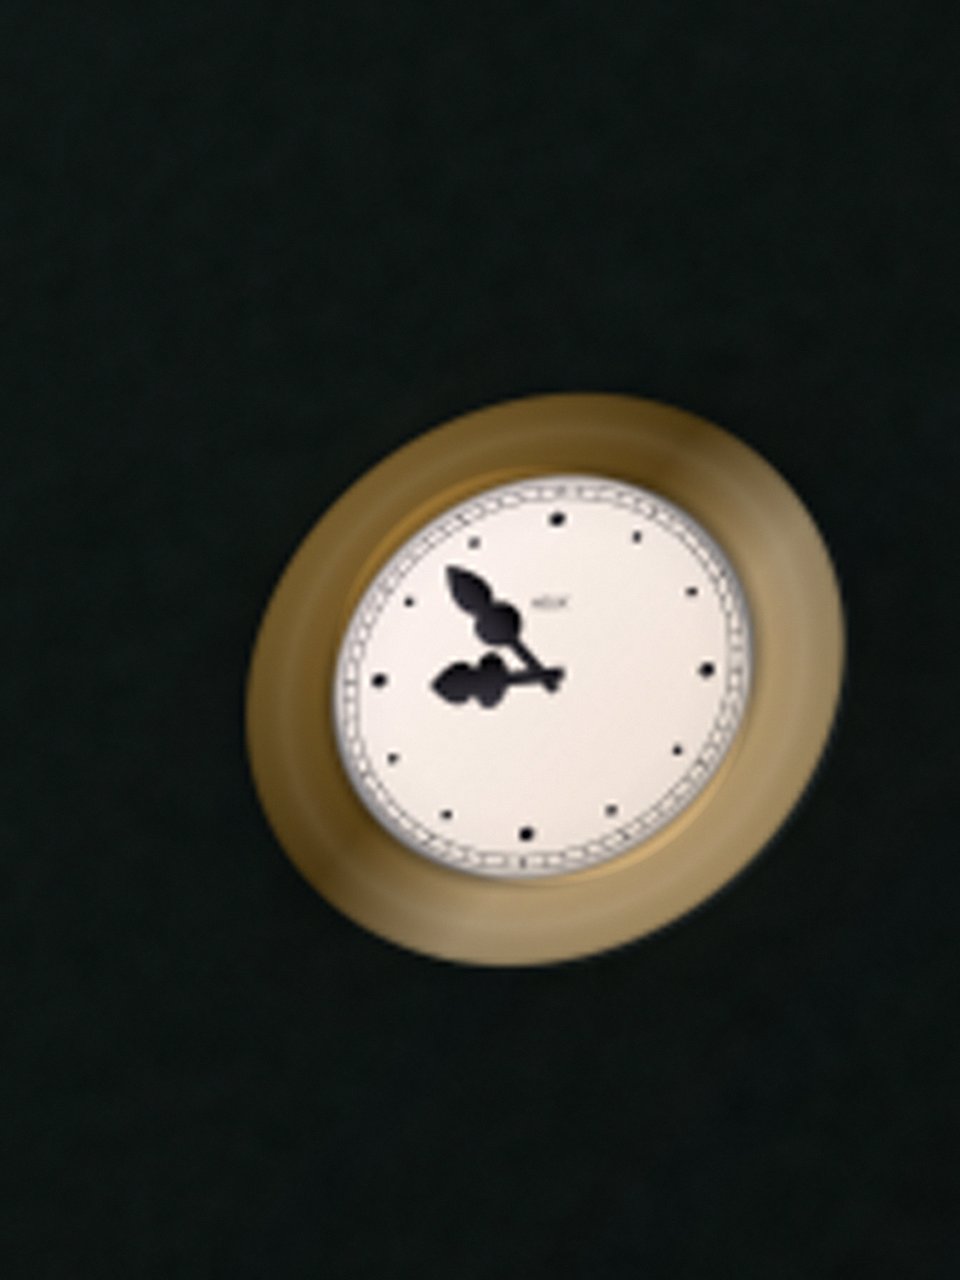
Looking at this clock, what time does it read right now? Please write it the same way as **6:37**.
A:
**8:53**
